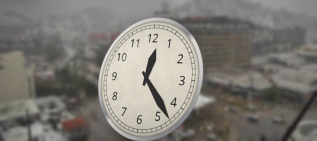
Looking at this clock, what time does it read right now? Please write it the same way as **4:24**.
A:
**12:23**
